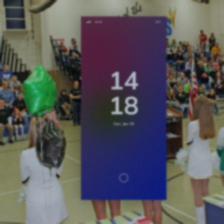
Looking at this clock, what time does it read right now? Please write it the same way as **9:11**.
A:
**14:18**
